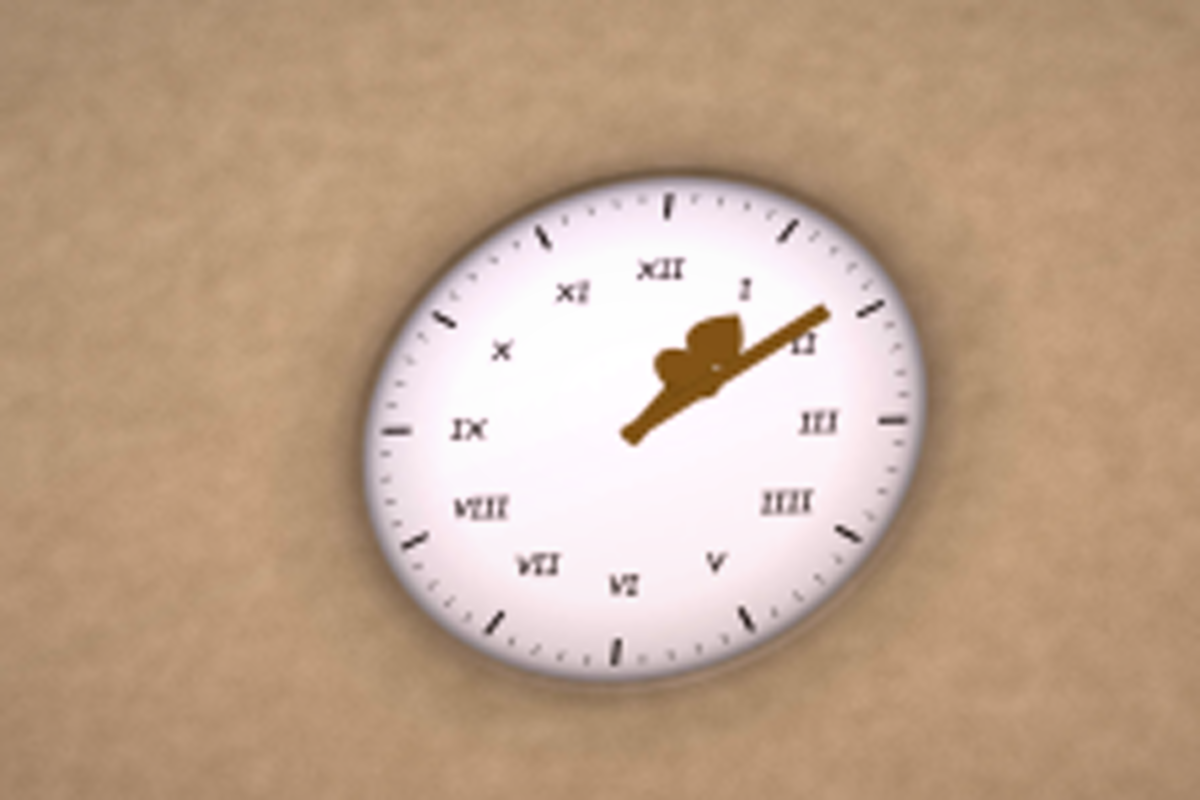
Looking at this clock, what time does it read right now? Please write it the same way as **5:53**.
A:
**1:09**
